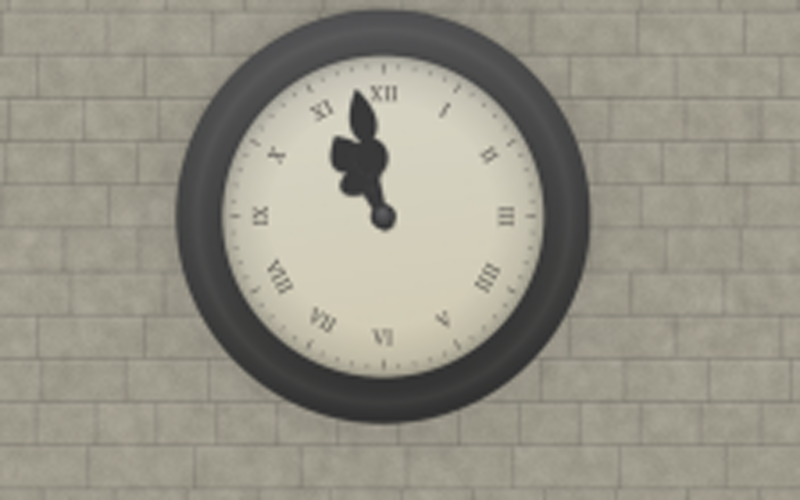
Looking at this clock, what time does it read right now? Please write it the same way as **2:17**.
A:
**10:58**
